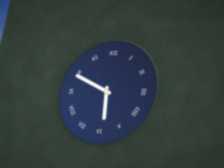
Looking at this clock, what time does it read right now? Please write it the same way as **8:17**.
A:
**5:49**
